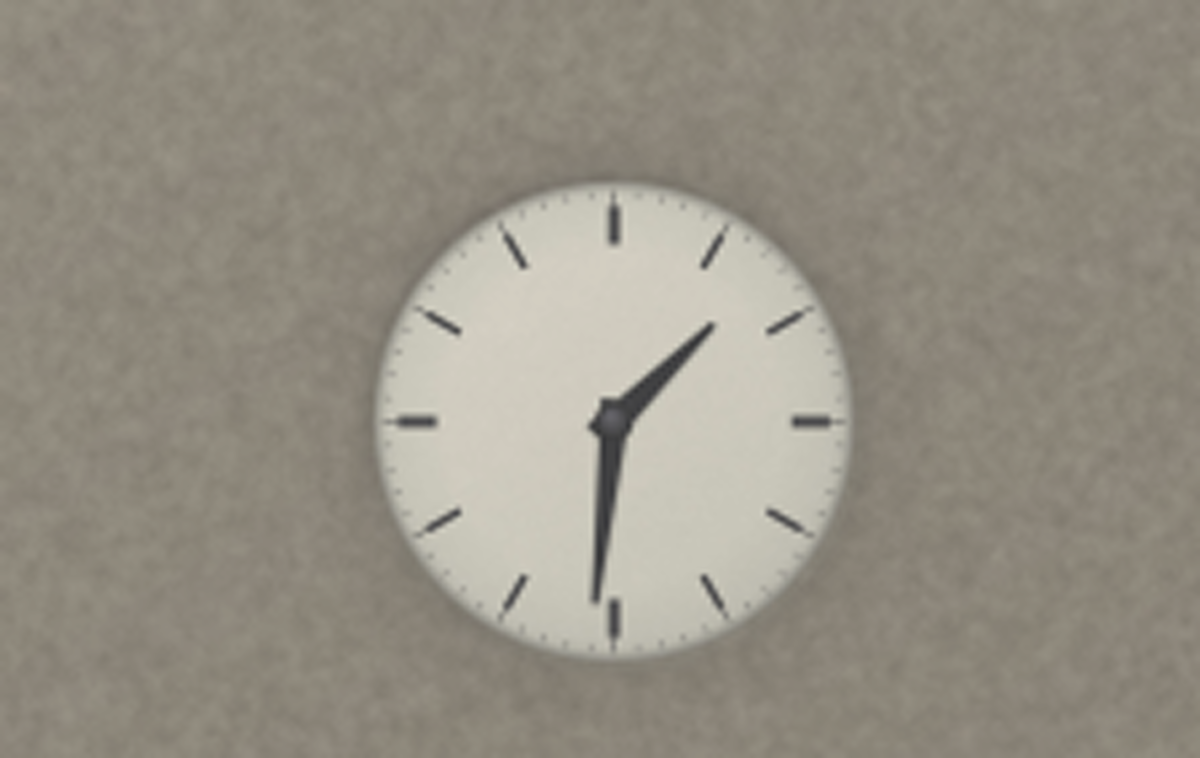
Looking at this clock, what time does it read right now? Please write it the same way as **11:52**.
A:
**1:31**
